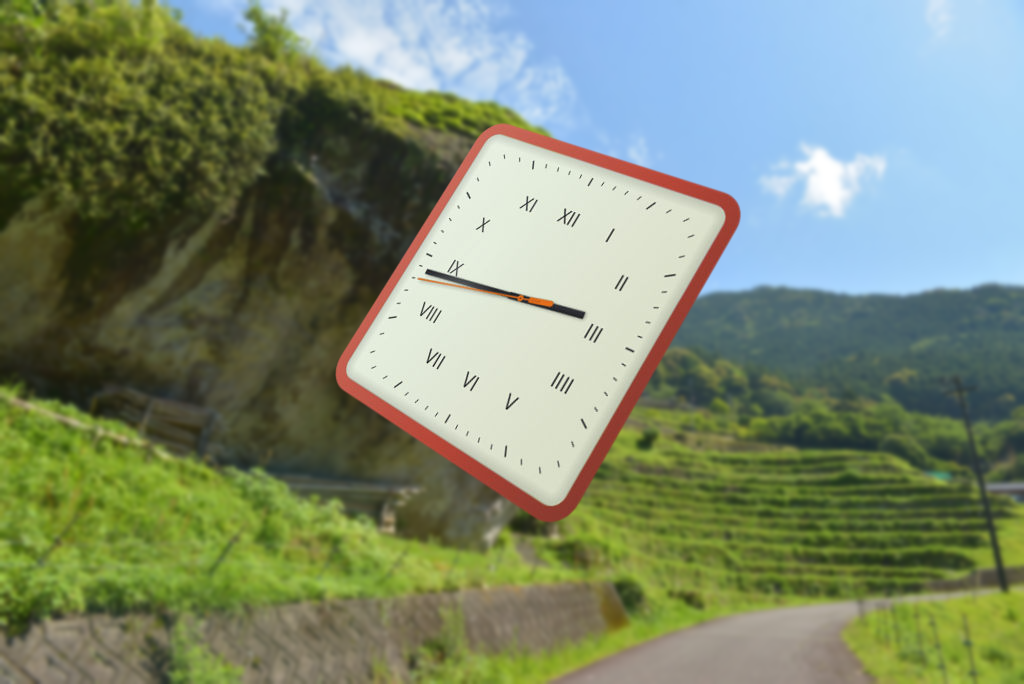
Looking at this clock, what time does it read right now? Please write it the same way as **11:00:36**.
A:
**2:43:43**
